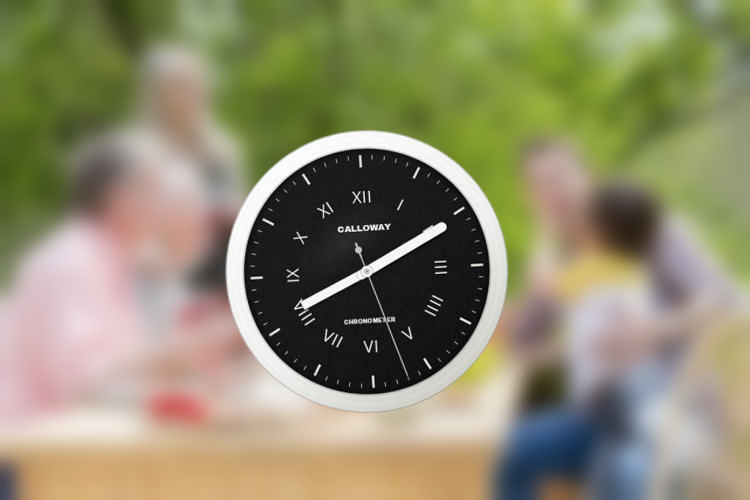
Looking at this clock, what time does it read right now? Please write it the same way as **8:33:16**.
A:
**8:10:27**
